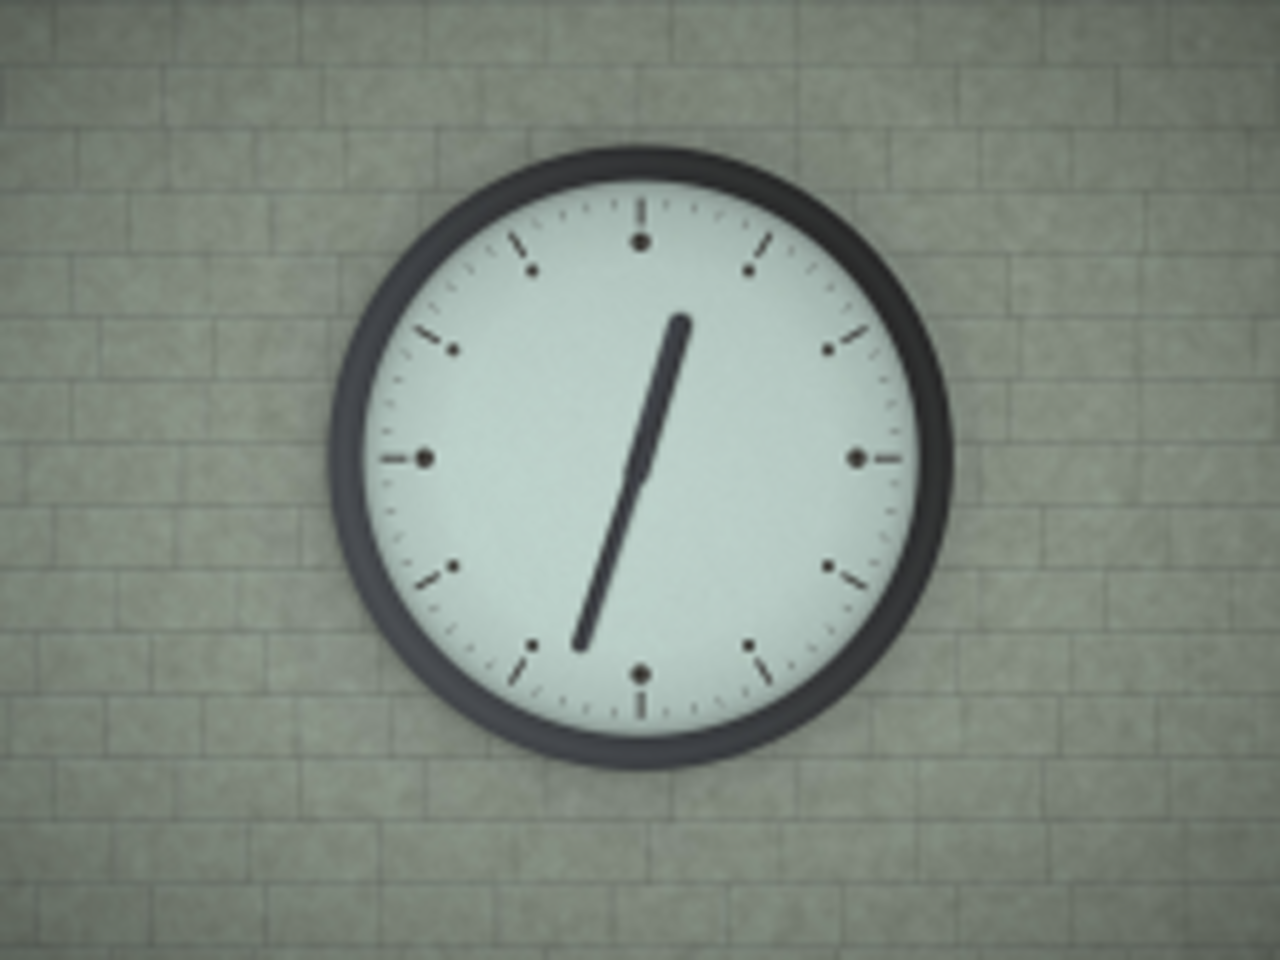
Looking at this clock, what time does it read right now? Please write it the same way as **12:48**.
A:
**12:33**
